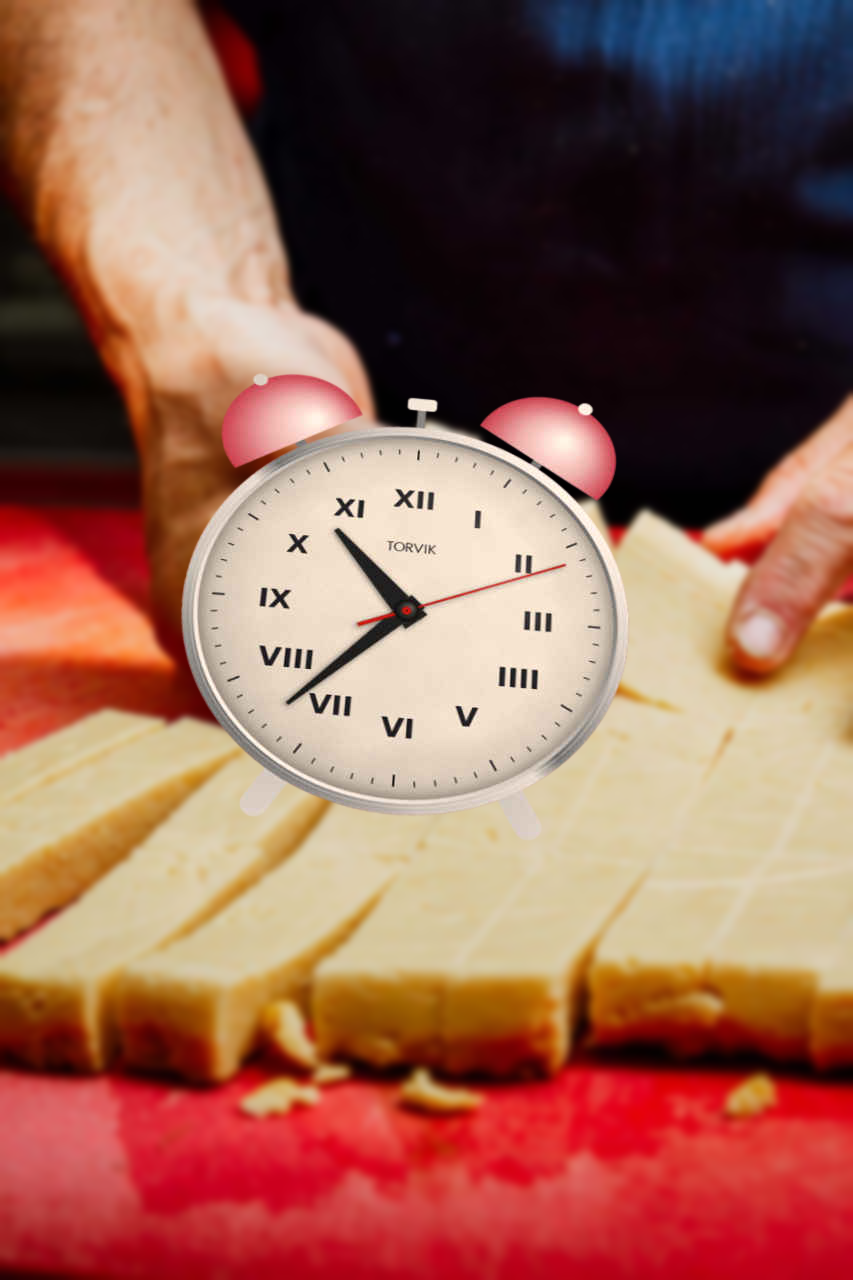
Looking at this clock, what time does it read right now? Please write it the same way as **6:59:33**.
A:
**10:37:11**
